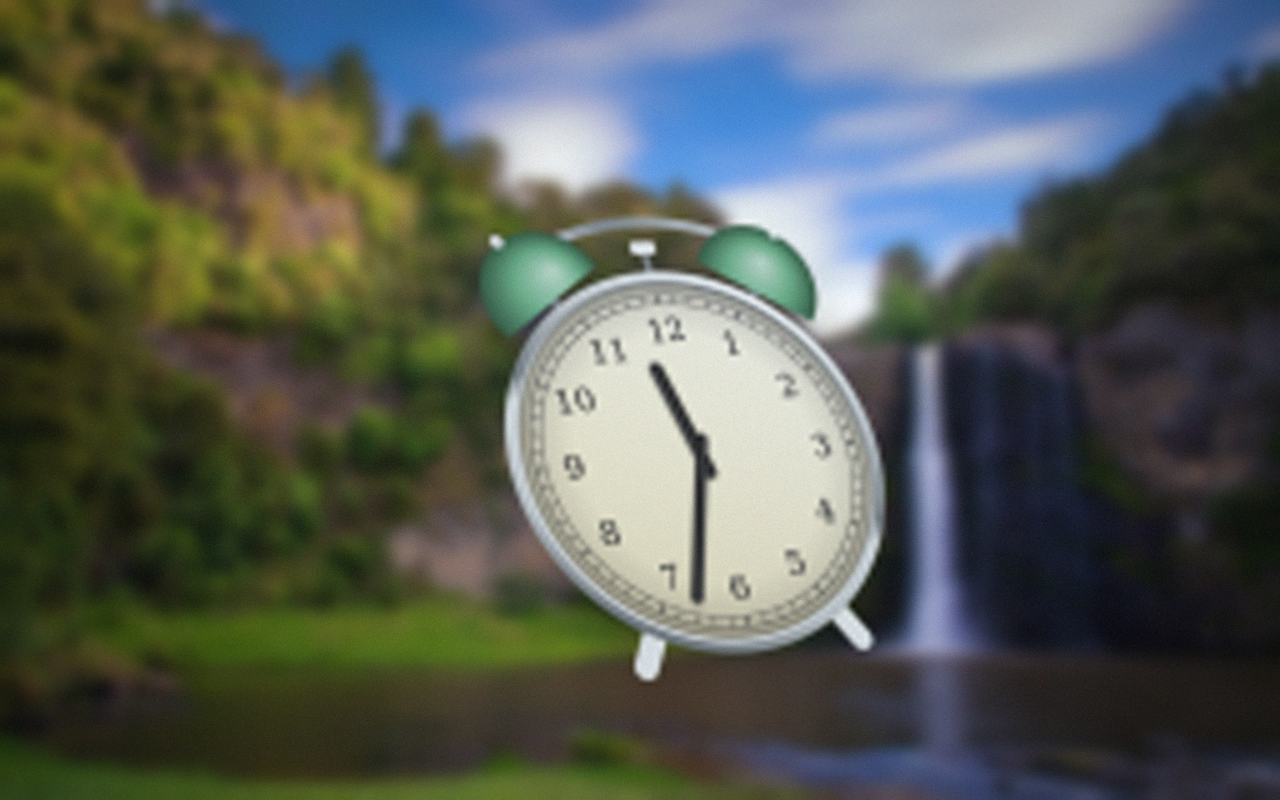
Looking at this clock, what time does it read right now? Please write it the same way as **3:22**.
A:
**11:33**
